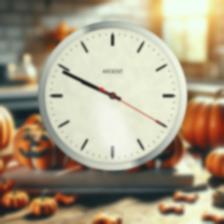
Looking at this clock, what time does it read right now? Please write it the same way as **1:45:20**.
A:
**9:49:20**
